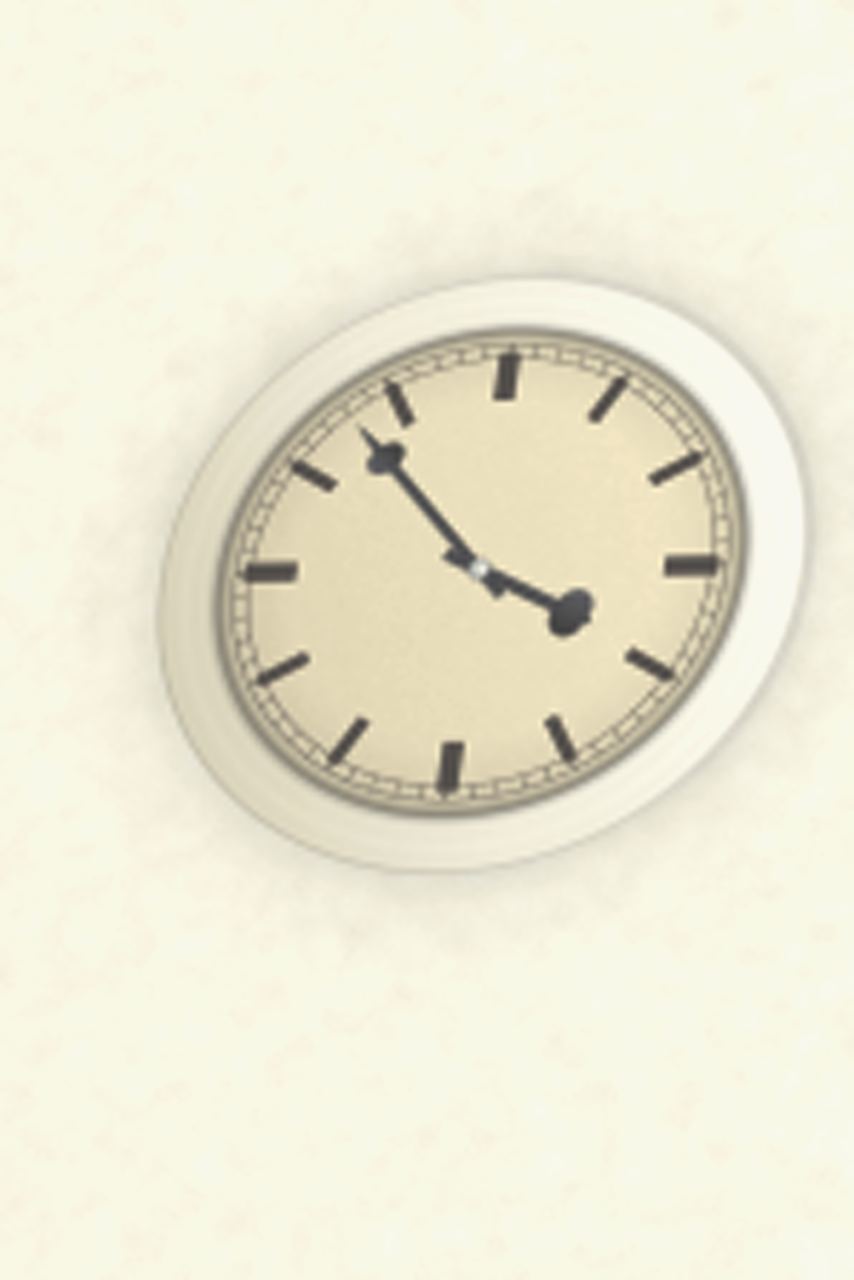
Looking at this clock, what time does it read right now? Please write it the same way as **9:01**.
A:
**3:53**
